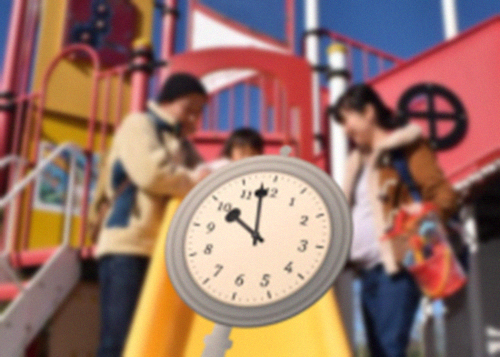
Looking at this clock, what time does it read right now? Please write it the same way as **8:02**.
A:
**9:58**
